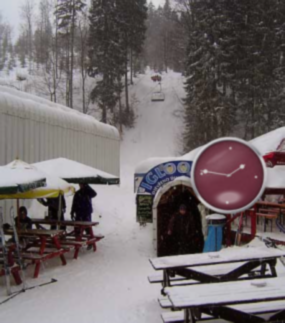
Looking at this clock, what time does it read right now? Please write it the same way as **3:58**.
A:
**1:46**
